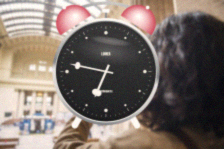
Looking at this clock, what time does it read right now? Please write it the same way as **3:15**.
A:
**6:47**
